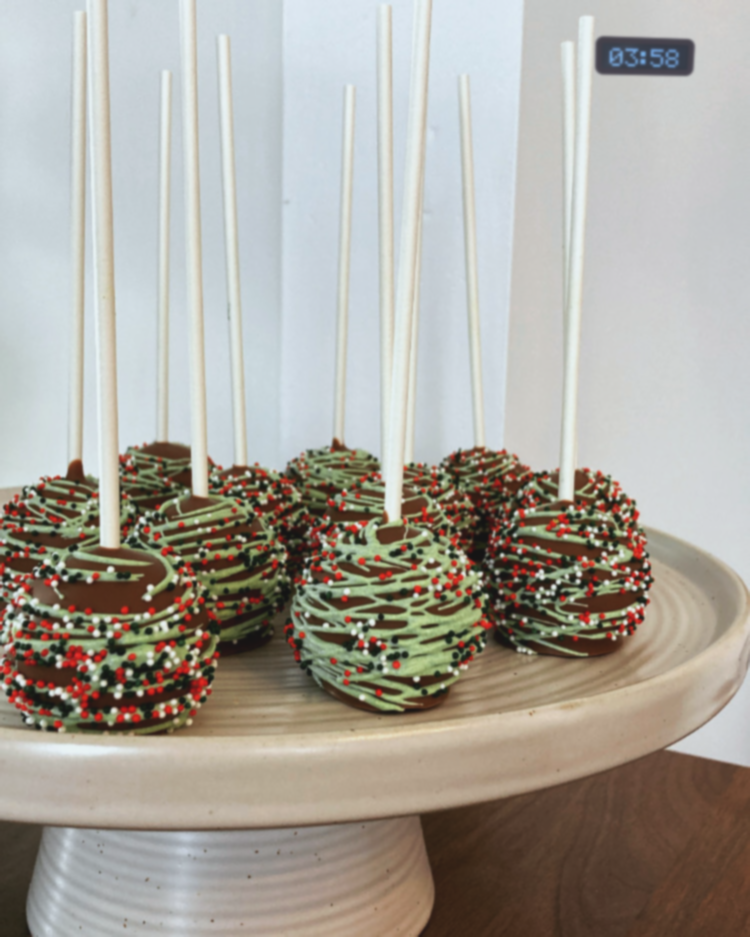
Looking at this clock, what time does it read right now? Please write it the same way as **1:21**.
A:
**3:58**
